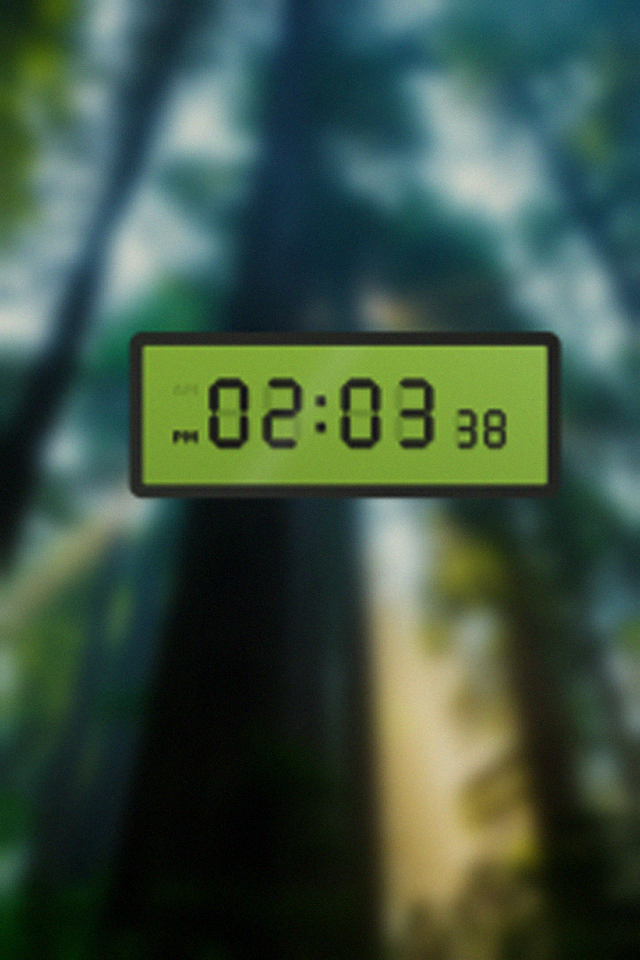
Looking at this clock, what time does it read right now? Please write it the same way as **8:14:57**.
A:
**2:03:38**
